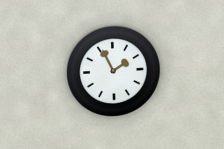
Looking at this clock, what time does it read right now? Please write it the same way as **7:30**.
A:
**1:56**
